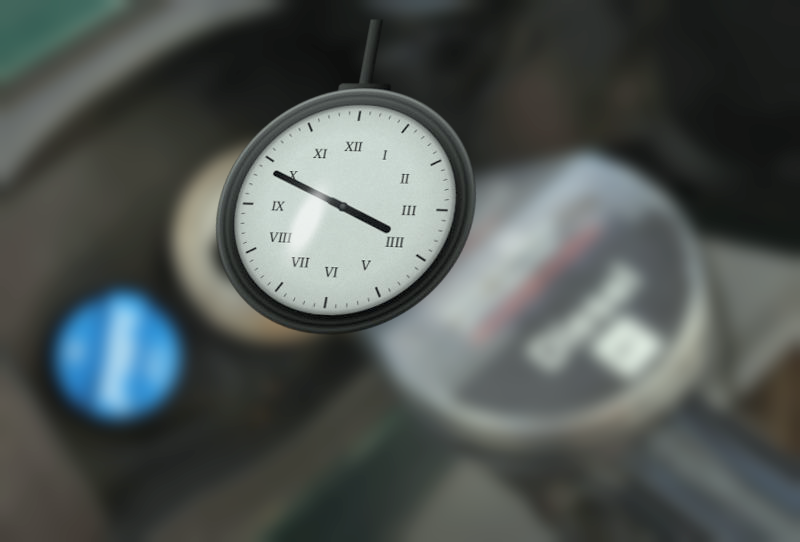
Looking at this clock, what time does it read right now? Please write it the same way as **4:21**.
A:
**3:49**
